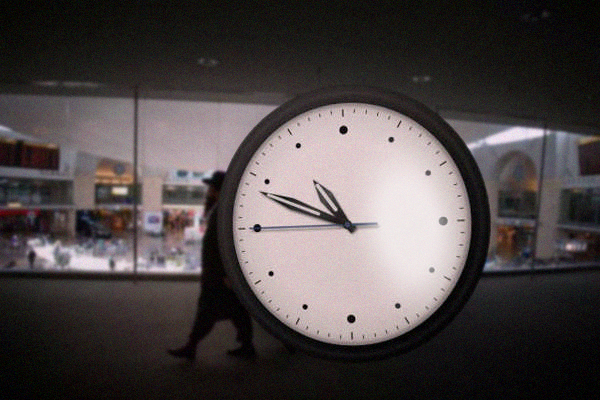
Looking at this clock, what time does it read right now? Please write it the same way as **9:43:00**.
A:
**10:48:45**
